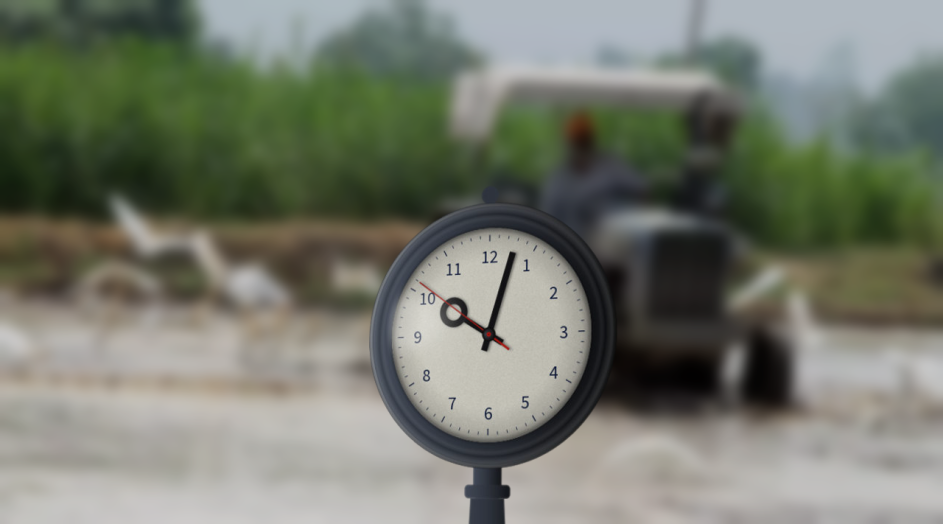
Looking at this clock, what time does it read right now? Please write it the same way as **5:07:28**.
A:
**10:02:51**
